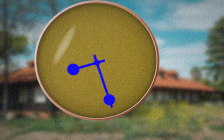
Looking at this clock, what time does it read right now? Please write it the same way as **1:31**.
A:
**8:27**
